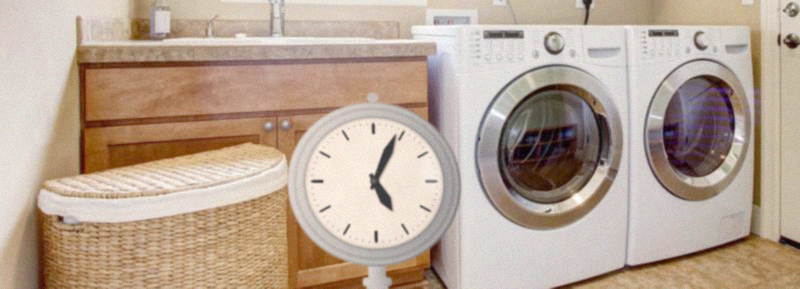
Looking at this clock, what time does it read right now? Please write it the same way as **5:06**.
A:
**5:04**
